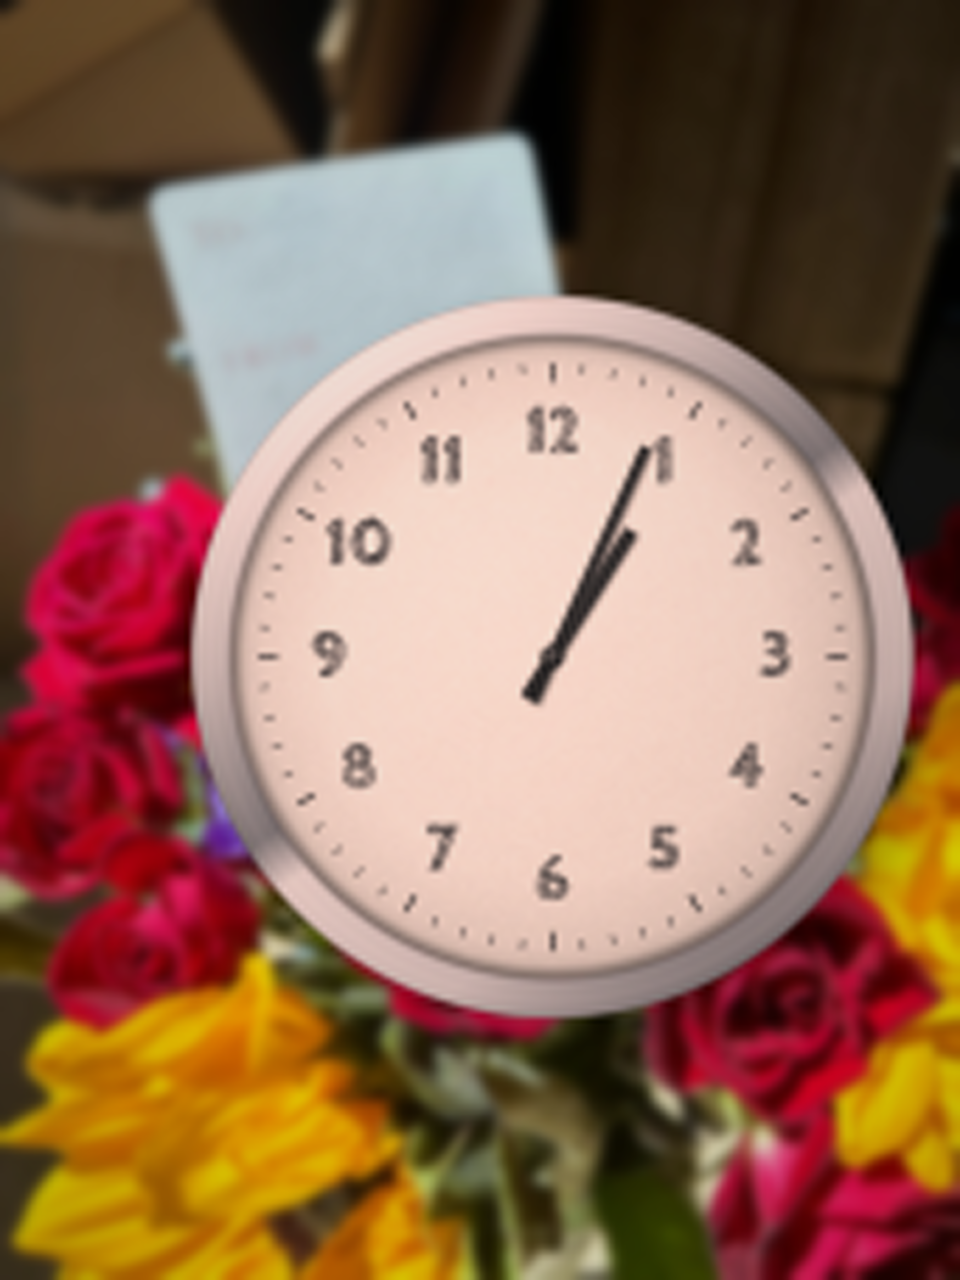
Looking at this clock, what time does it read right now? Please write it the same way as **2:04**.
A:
**1:04**
